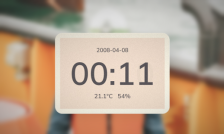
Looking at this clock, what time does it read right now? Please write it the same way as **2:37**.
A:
**0:11**
